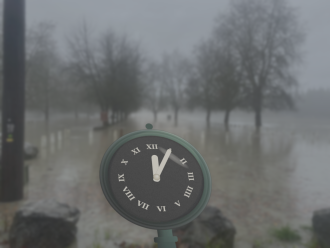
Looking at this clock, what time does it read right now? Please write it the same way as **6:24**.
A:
**12:05**
